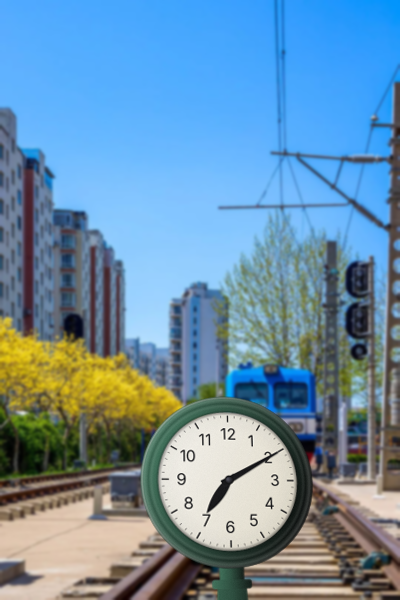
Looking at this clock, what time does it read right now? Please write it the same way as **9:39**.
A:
**7:10**
